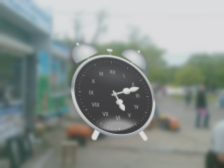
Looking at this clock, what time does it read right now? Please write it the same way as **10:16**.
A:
**5:12**
